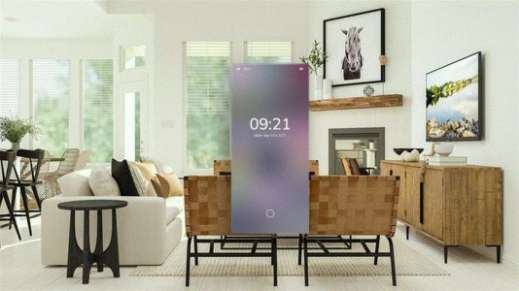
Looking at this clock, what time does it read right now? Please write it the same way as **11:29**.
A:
**9:21**
